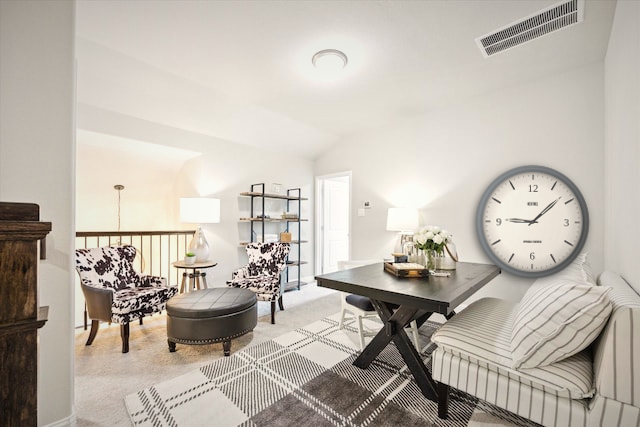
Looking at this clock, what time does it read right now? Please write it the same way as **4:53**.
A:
**9:08**
